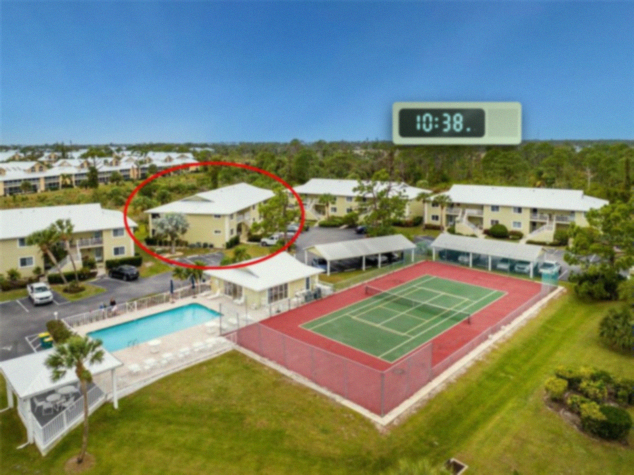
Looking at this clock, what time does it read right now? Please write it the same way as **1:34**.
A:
**10:38**
